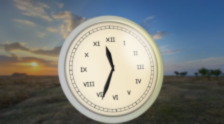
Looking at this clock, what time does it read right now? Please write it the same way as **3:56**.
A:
**11:34**
